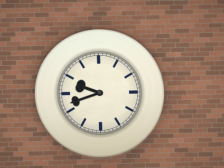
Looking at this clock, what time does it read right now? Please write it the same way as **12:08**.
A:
**9:42**
